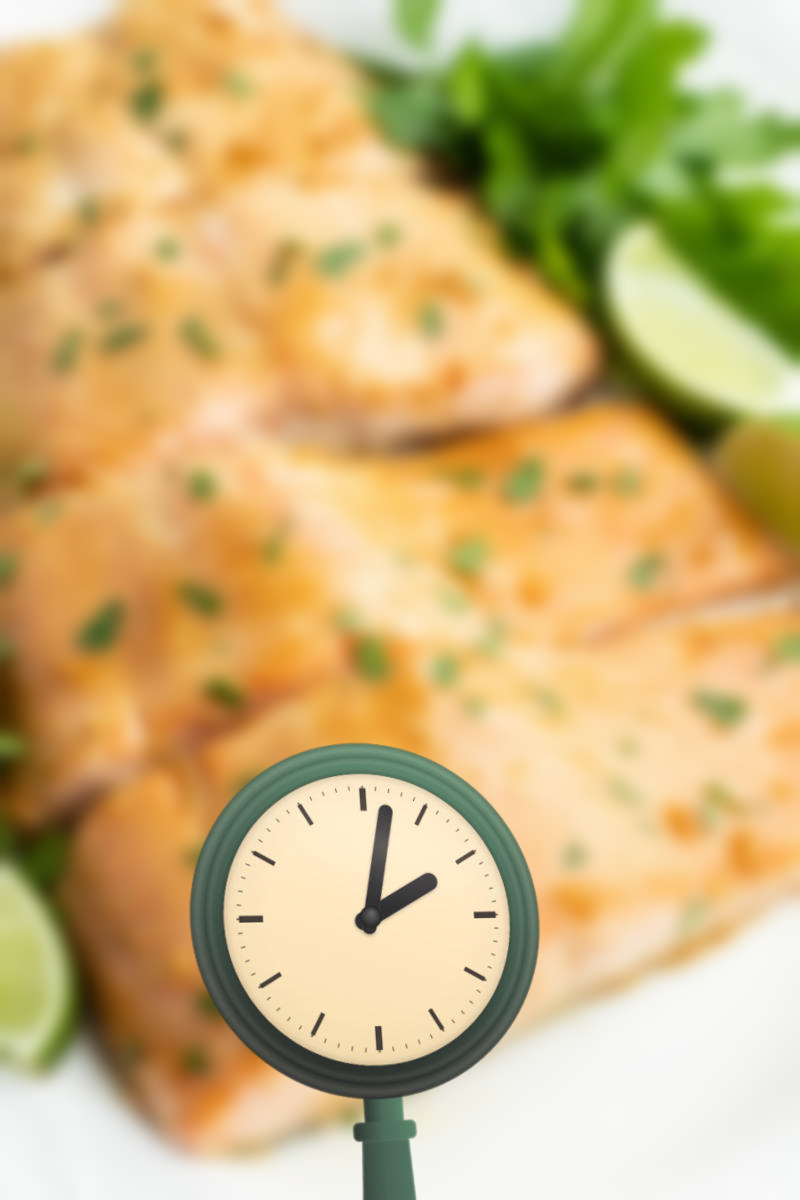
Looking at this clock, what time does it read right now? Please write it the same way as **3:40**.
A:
**2:02**
